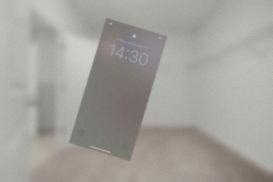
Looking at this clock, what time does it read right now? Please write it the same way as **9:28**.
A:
**14:30**
